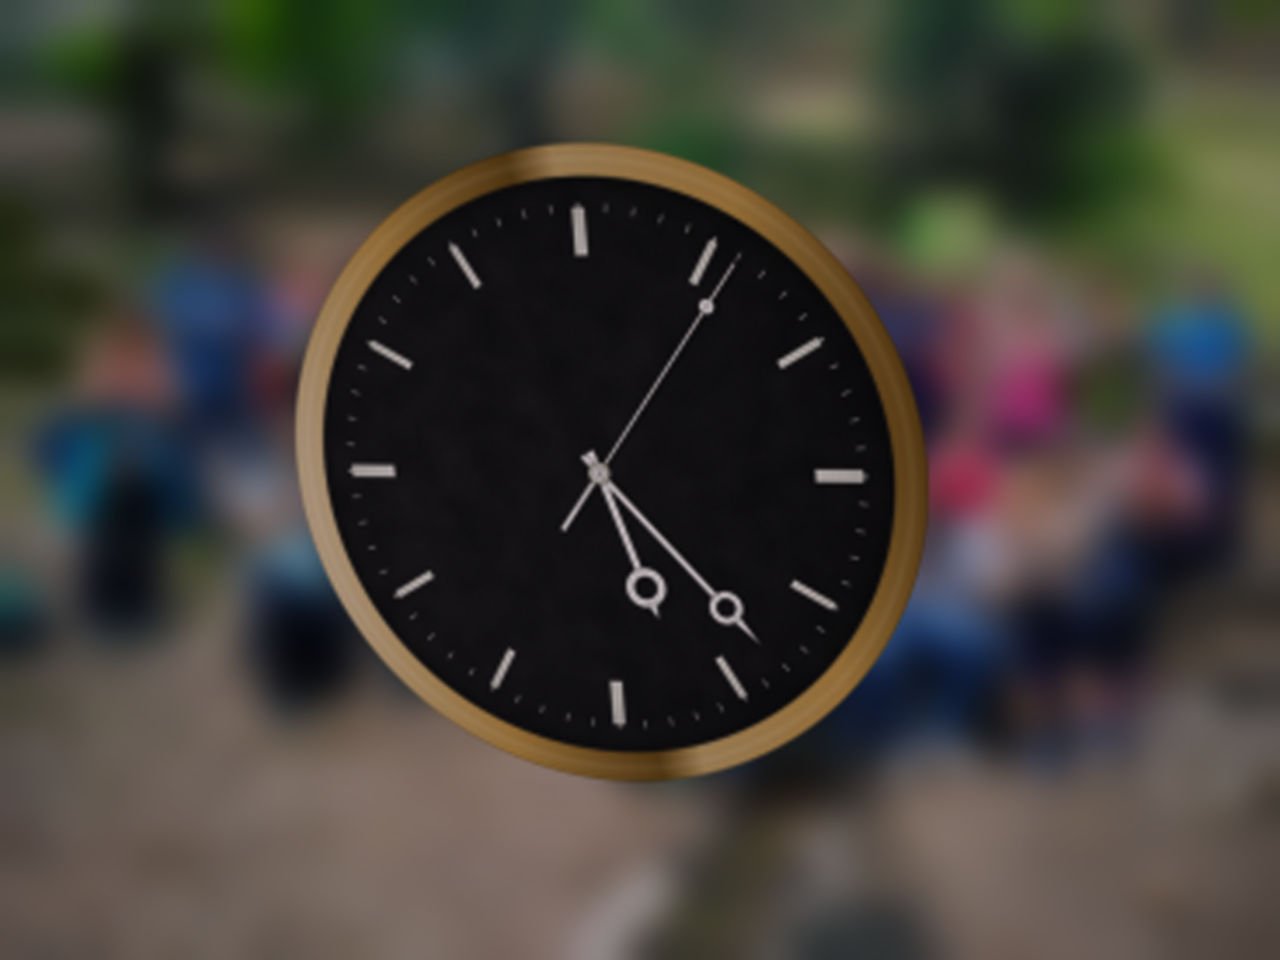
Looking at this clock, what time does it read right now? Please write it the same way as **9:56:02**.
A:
**5:23:06**
